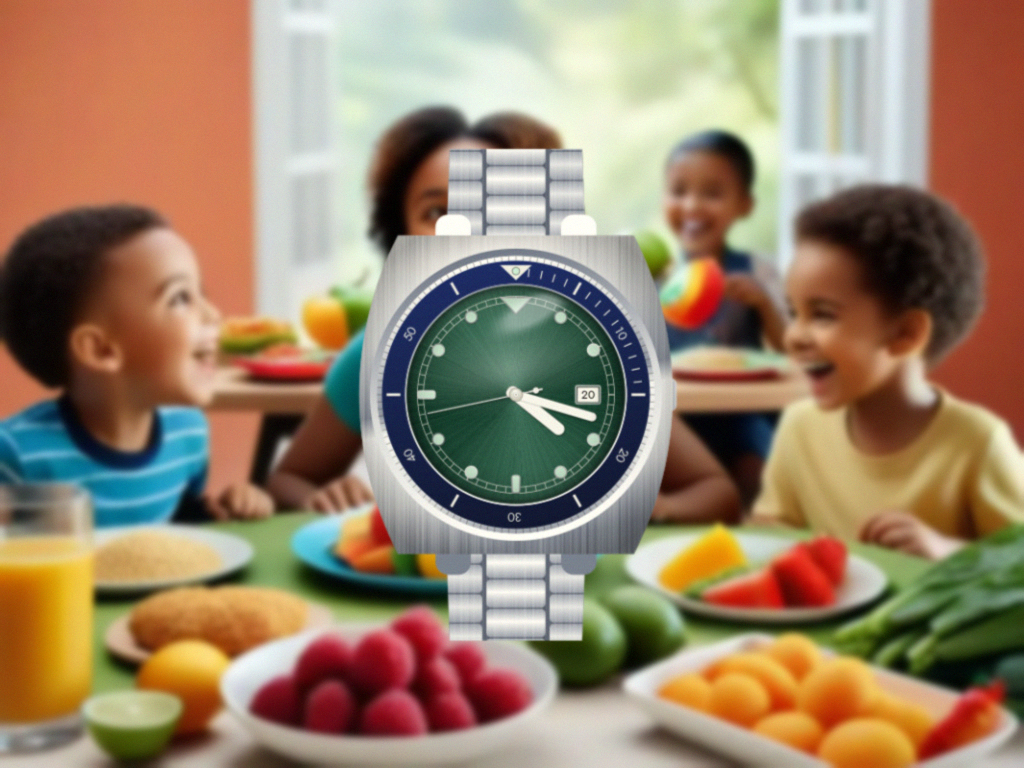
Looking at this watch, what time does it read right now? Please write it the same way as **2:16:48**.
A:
**4:17:43**
